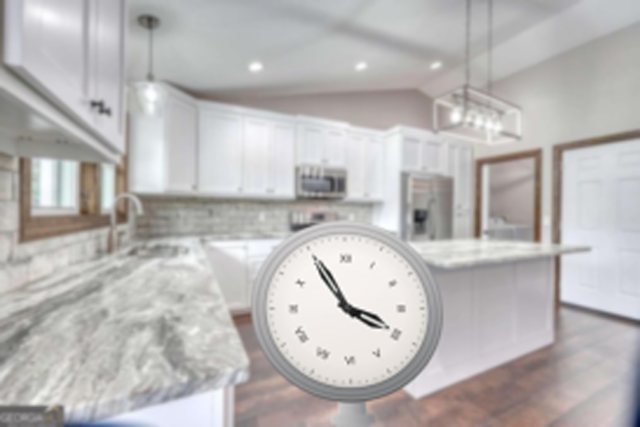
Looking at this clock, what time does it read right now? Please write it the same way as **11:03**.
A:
**3:55**
